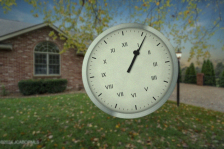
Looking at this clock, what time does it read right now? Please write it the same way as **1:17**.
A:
**1:06**
